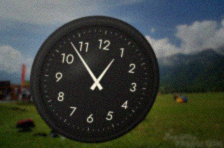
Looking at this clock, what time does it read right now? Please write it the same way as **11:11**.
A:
**12:53**
